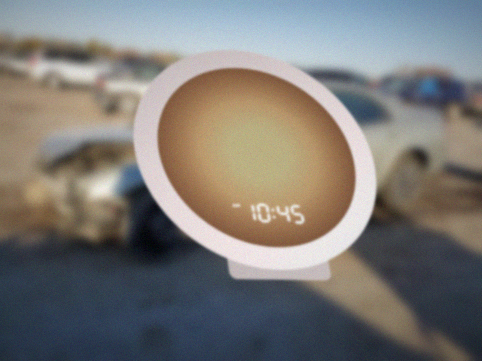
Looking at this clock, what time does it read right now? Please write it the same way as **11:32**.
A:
**10:45**
